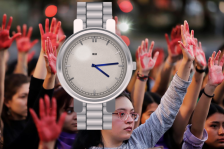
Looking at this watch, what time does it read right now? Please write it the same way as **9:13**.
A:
**4:14**
